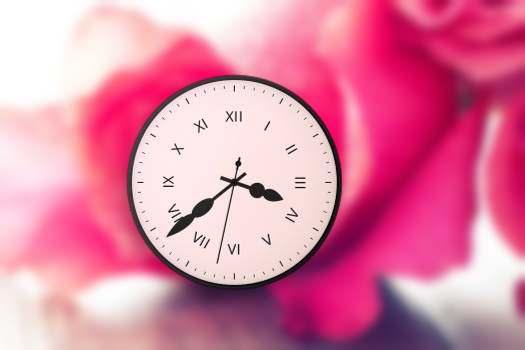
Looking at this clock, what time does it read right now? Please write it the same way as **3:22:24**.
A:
**3:38:32**
